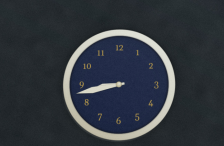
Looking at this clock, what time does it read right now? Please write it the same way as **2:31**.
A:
**8:43**
